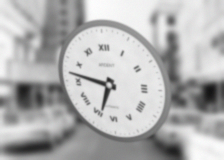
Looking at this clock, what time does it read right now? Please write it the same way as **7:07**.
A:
**6:47**
